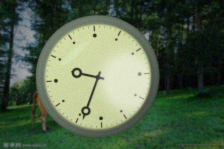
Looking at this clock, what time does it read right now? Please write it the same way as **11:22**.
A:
**9:34**
